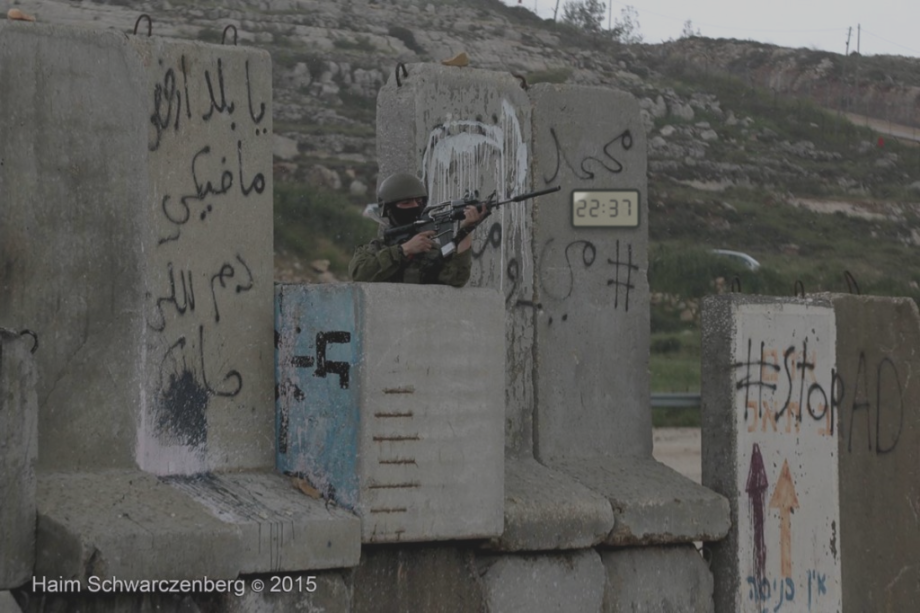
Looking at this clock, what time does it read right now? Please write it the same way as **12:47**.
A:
**22:37**
